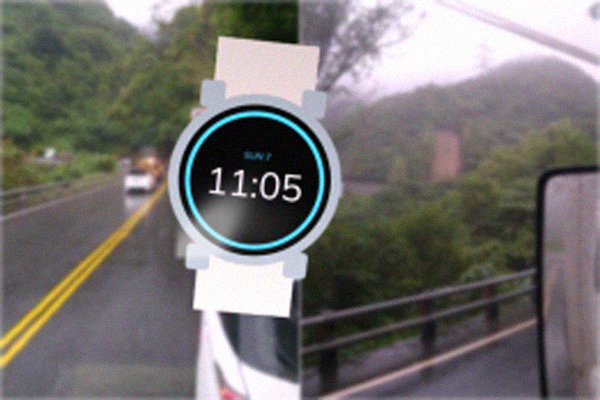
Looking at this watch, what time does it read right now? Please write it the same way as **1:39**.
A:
**11:05**
